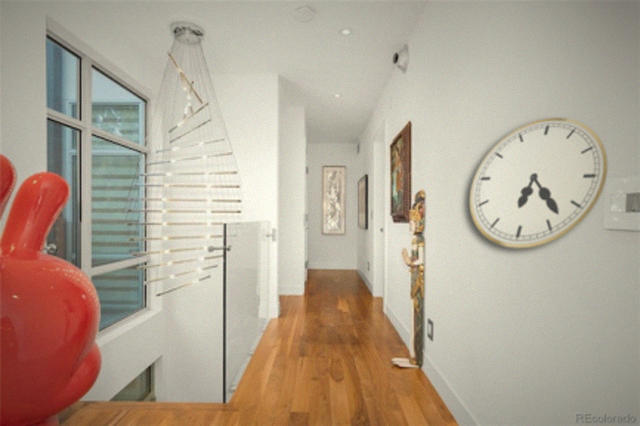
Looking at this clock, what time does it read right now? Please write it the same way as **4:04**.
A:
**6:23**
